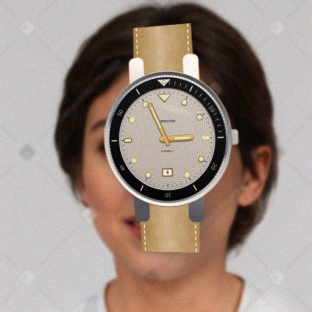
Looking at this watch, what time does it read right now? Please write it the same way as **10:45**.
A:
**2:56**
